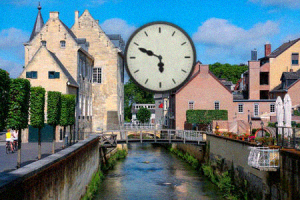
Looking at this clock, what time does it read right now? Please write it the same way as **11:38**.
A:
**5:49**
